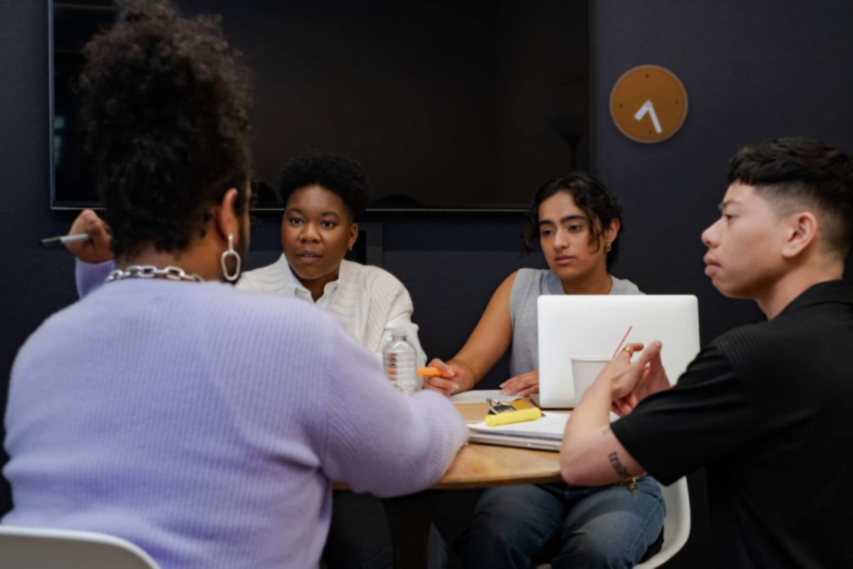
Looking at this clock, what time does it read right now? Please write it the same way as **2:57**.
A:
**7:27**
